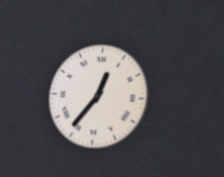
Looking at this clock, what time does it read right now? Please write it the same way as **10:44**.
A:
**12:36**
